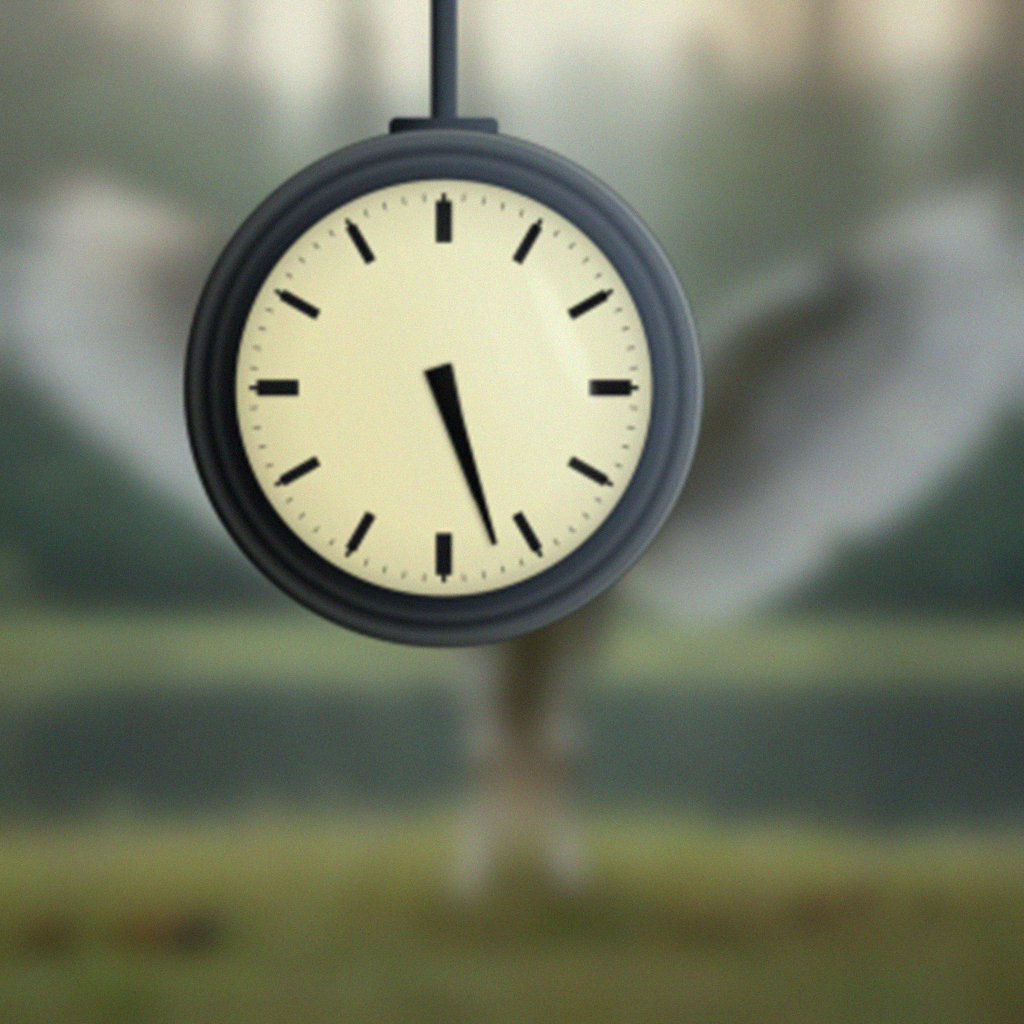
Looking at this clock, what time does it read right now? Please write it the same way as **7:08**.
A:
**5:27**
